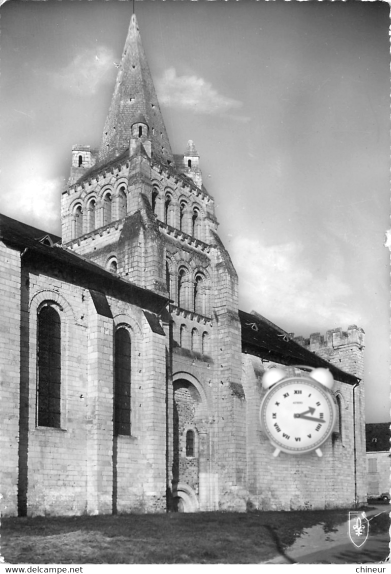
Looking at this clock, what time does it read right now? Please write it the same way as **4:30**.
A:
**2:17**
